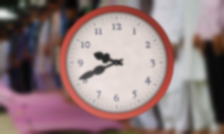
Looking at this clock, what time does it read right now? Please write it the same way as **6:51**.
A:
**9:41**
